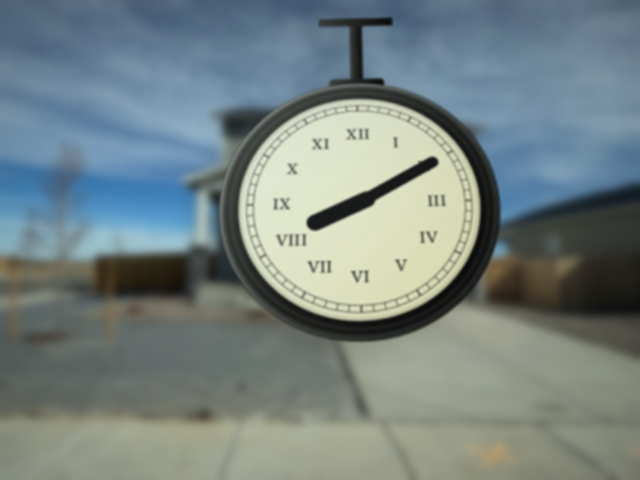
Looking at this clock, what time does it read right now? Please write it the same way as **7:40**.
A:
**8:10**
